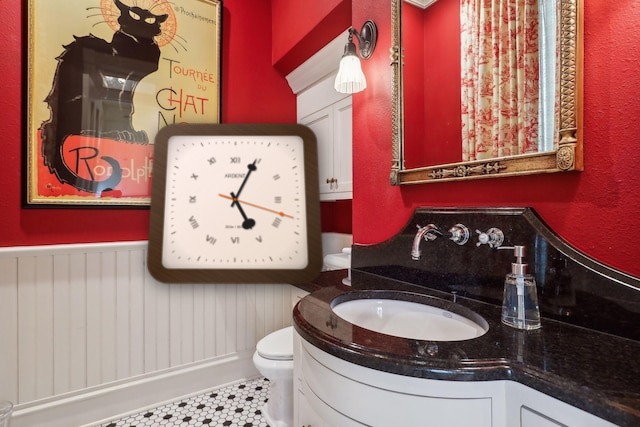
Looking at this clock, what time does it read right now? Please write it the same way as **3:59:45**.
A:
**5:04:18**
